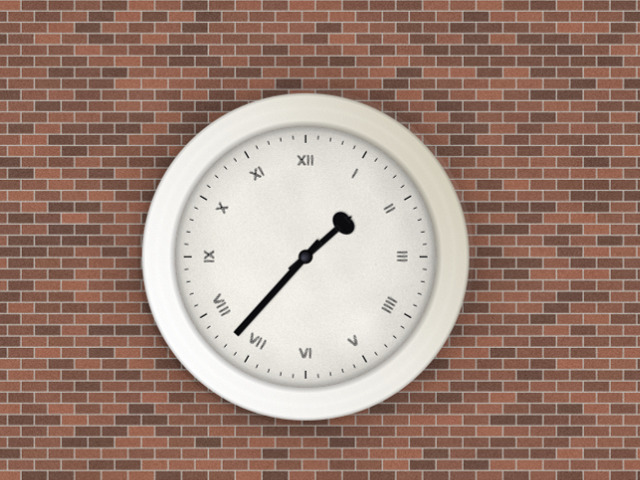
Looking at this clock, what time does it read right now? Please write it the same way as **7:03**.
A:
**1:37**
